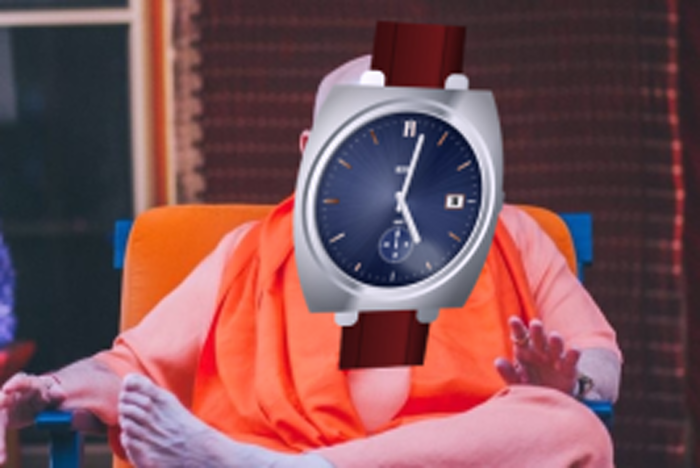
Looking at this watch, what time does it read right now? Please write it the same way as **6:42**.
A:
**5:02**
